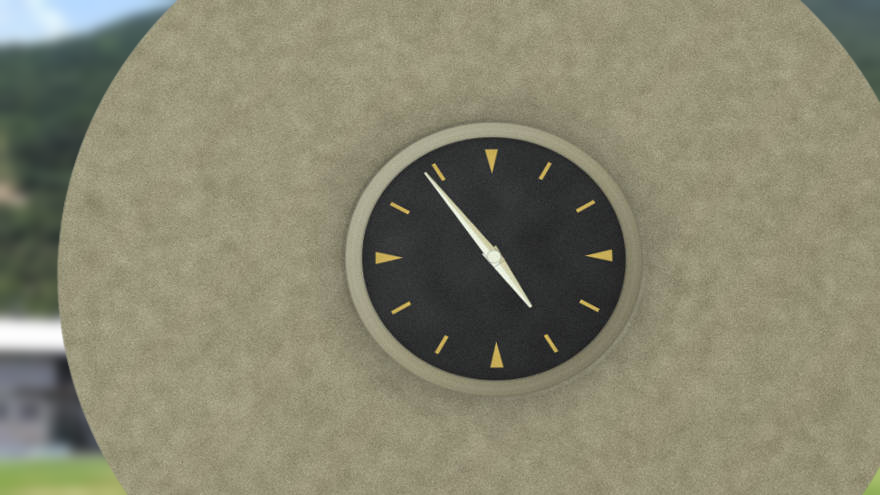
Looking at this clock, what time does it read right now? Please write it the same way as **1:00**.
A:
**4:54**
